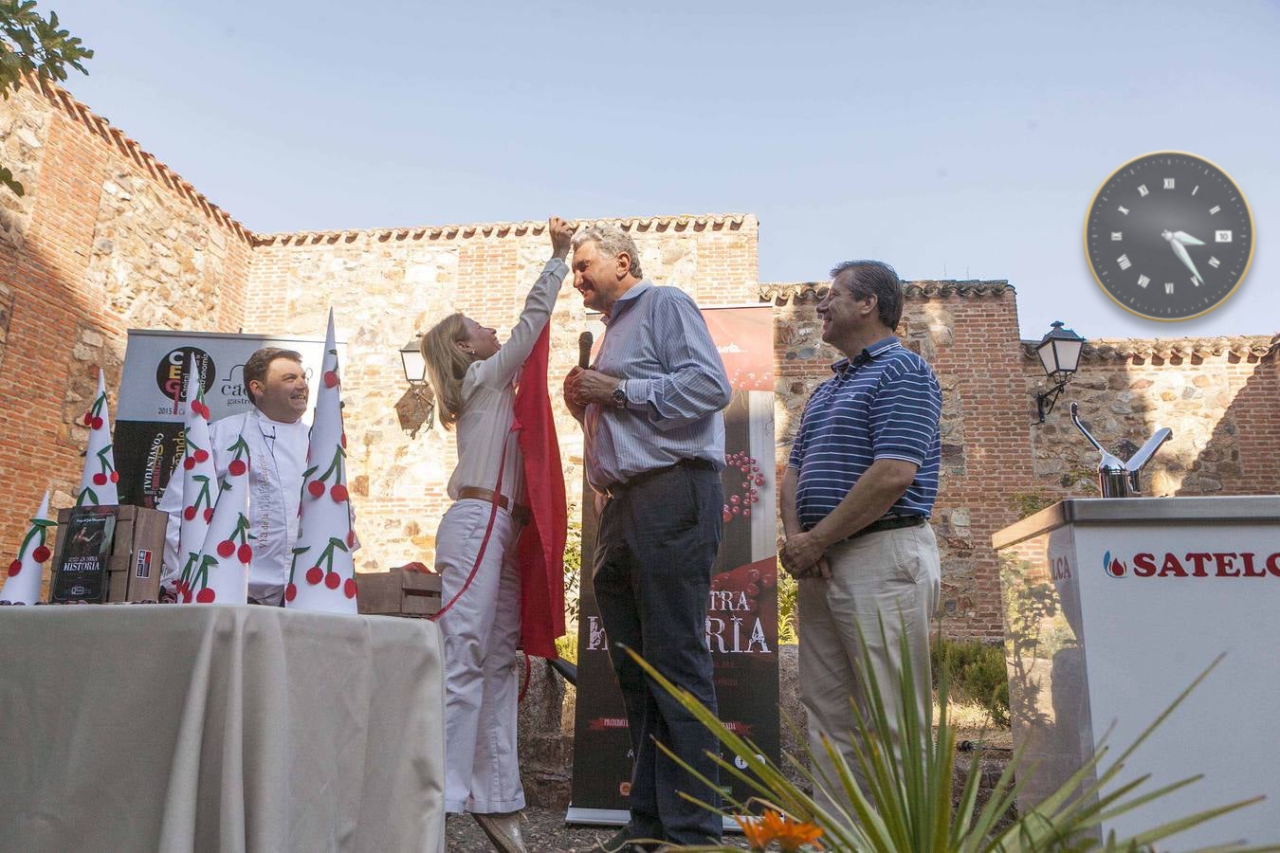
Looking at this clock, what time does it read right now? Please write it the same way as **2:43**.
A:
**3:24**
